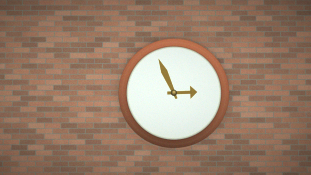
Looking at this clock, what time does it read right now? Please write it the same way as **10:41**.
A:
**2:56**
